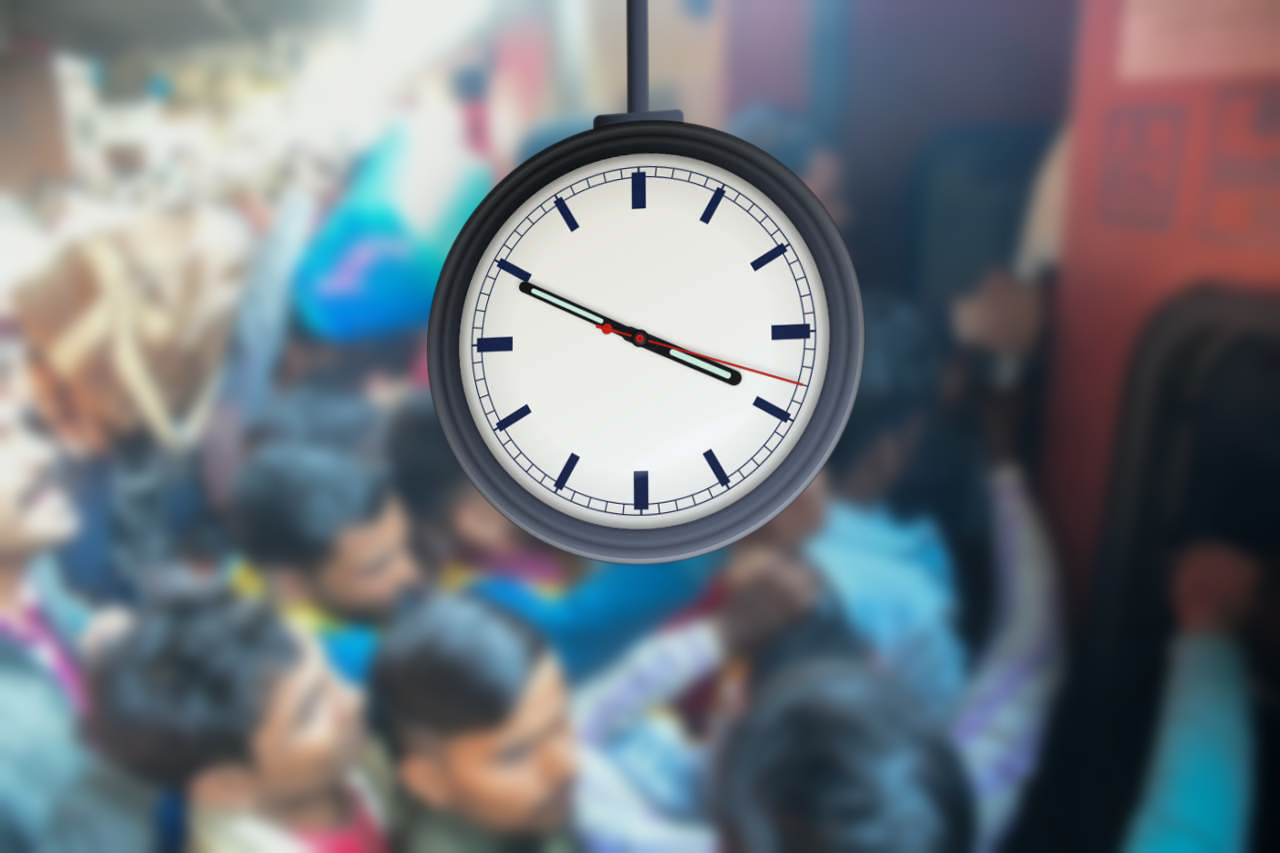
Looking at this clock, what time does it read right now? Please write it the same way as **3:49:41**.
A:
**3:49:18**
